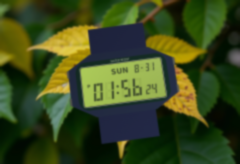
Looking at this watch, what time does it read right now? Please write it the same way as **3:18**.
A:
**1:56**
